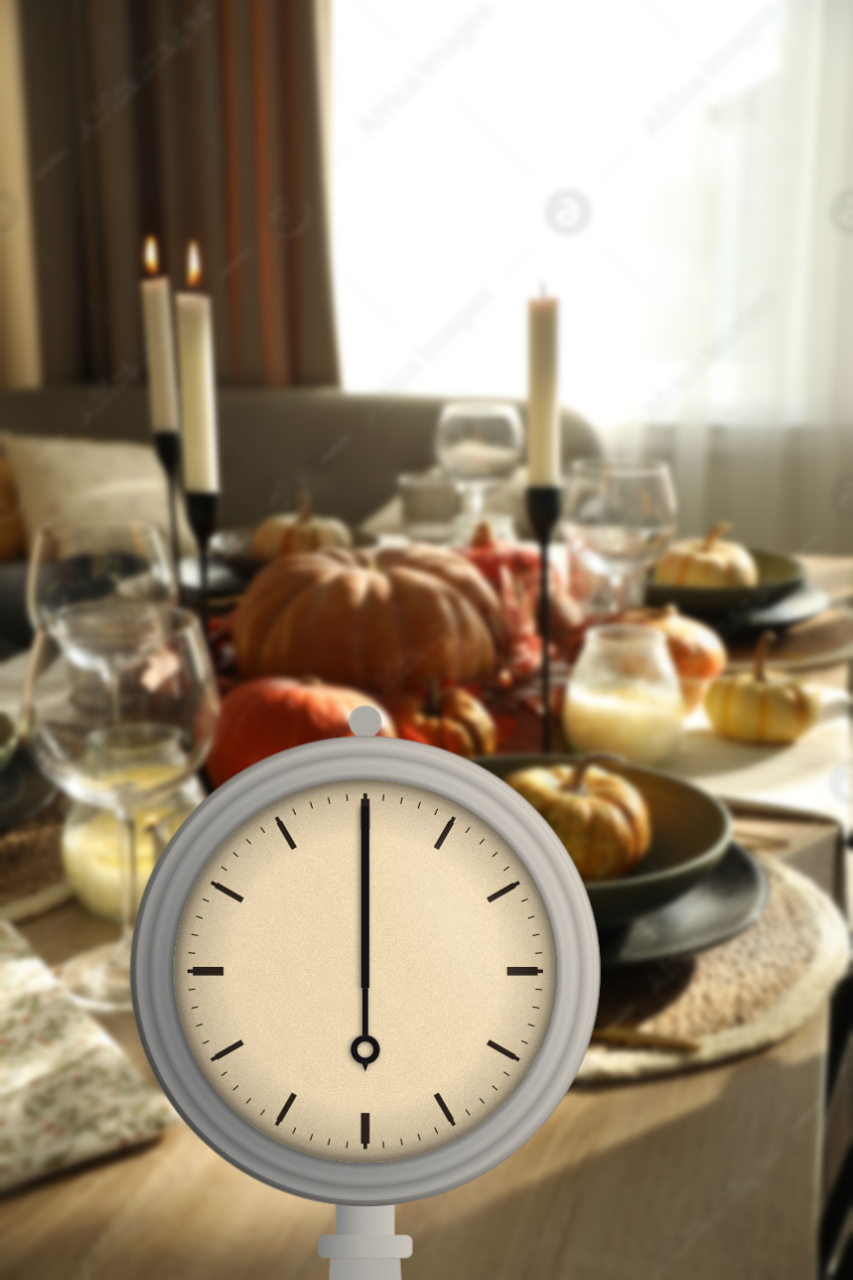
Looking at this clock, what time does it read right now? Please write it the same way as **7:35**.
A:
**6:00**
